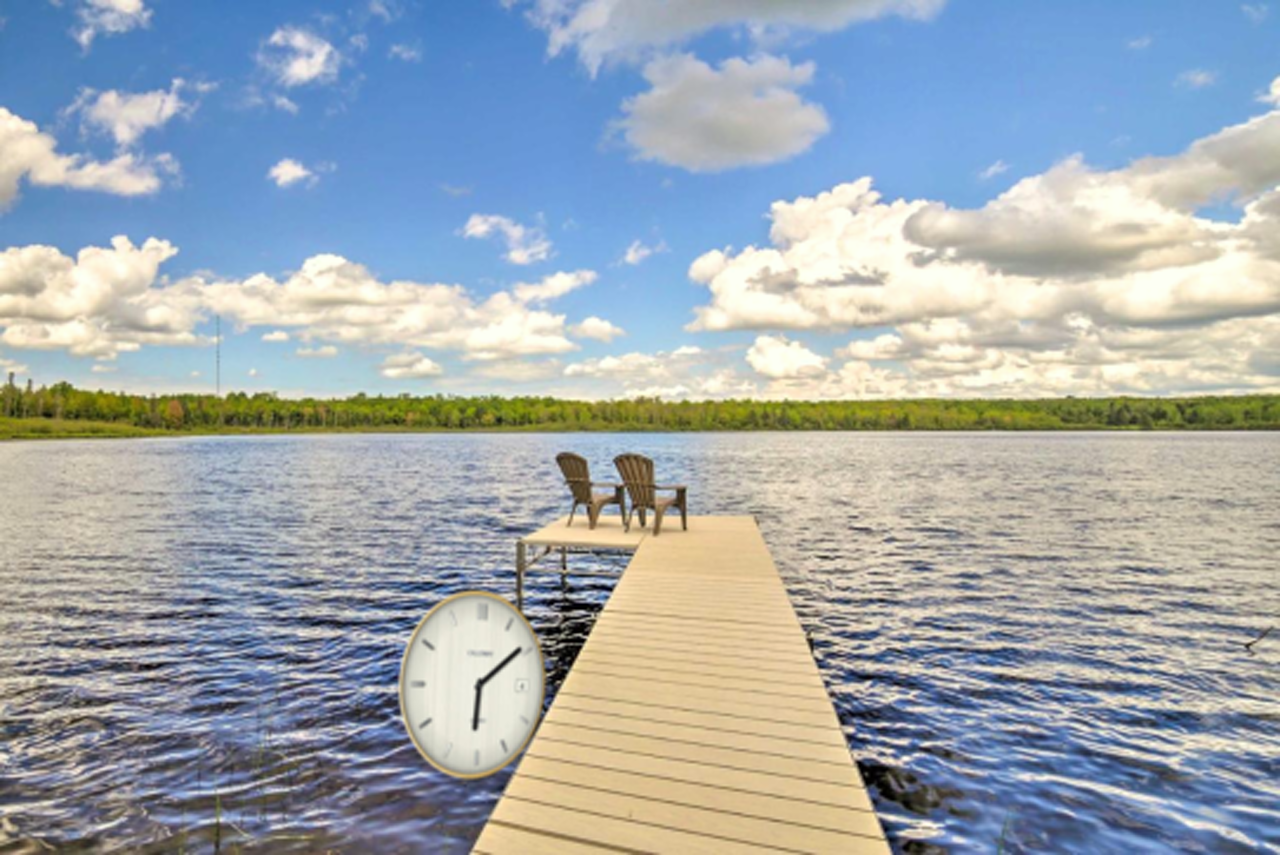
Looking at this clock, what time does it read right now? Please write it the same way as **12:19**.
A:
**6:09**
